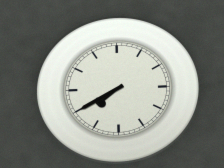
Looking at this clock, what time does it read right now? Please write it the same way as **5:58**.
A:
**7:40**
